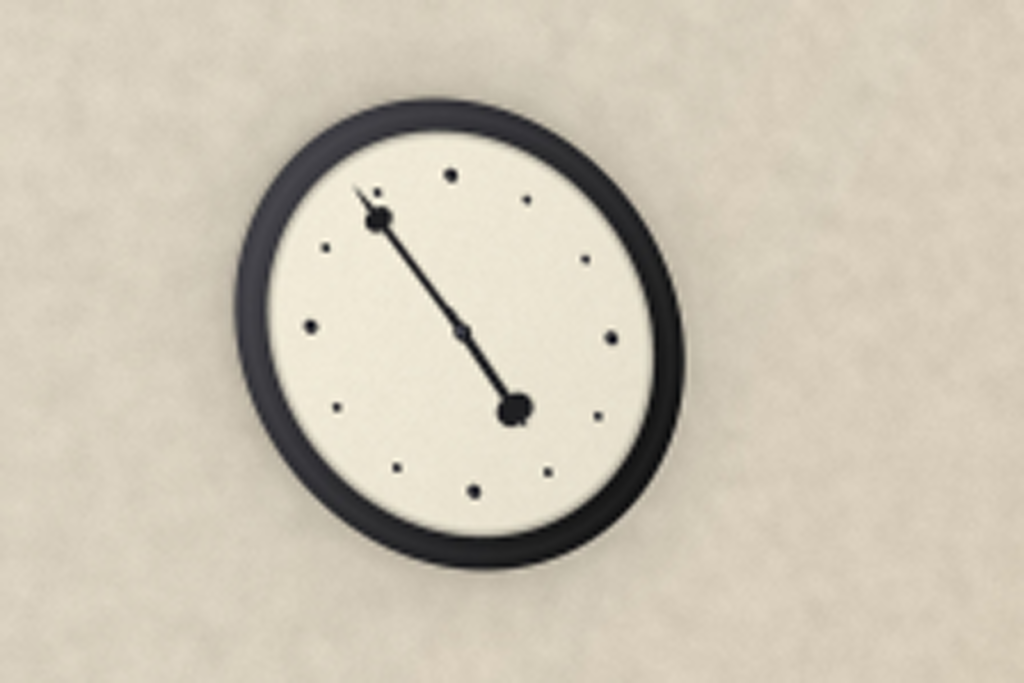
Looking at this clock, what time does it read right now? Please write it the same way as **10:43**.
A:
**4:54**
